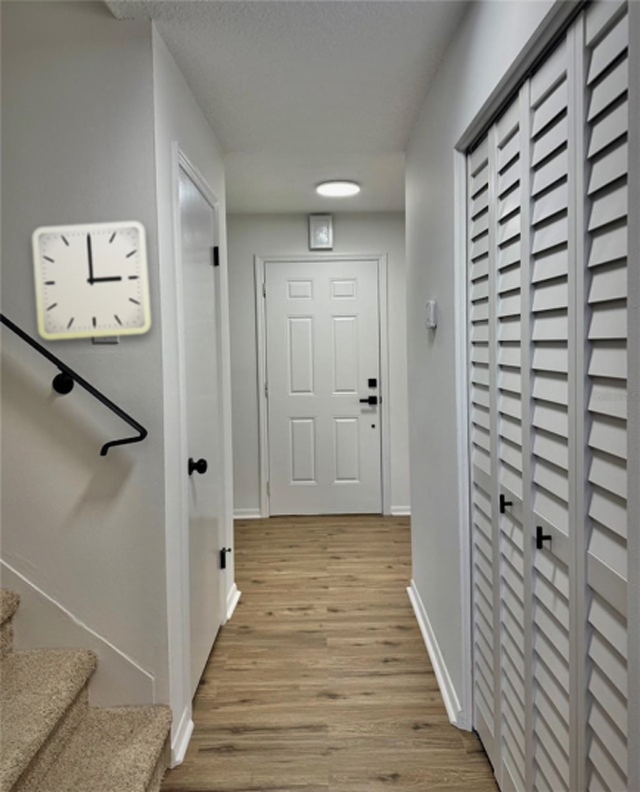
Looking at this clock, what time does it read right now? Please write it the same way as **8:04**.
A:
**3:00**
